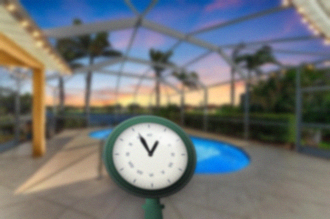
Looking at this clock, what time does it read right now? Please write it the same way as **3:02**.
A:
**12:56**
